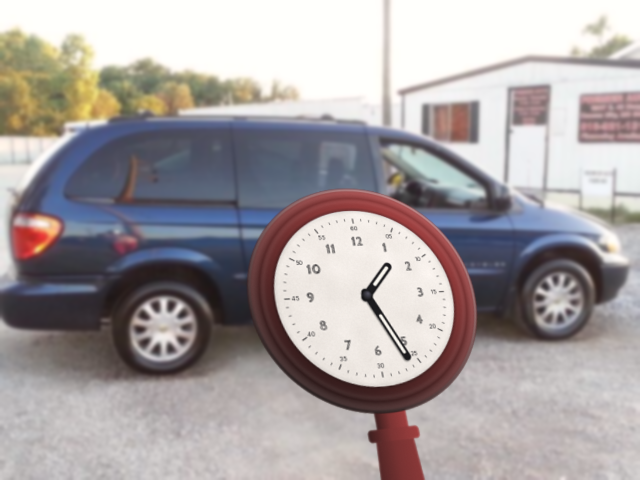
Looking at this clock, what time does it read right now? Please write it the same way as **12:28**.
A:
**1:26**
